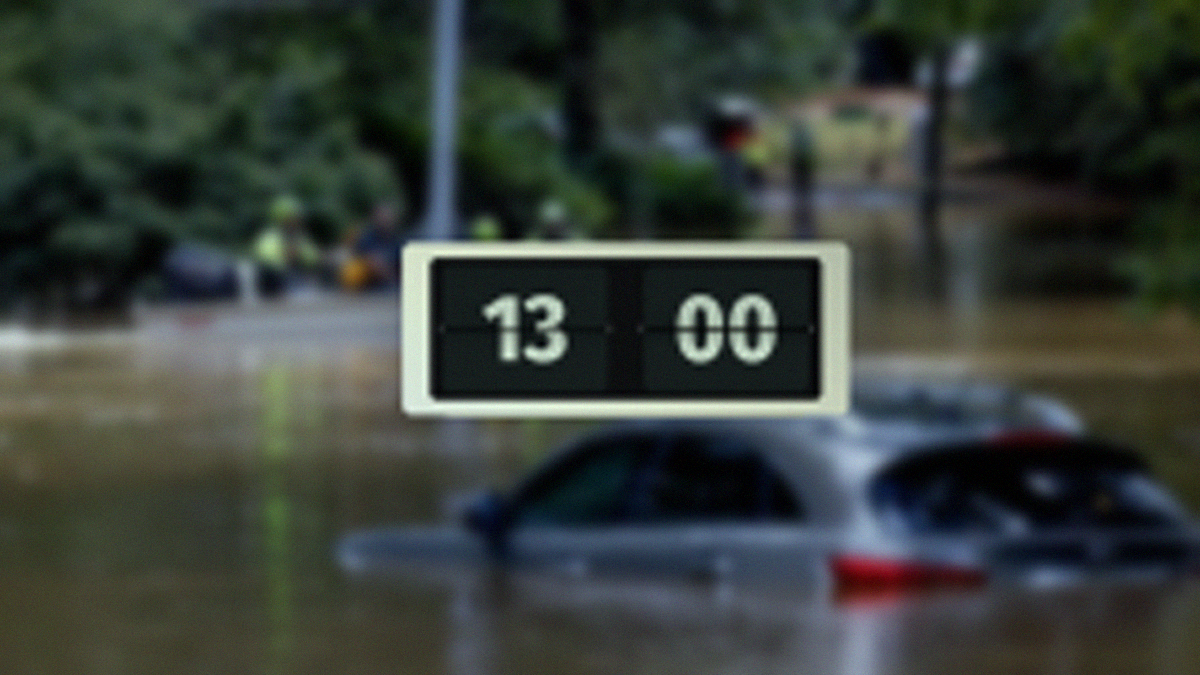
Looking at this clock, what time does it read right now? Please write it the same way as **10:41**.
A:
**13:00**
